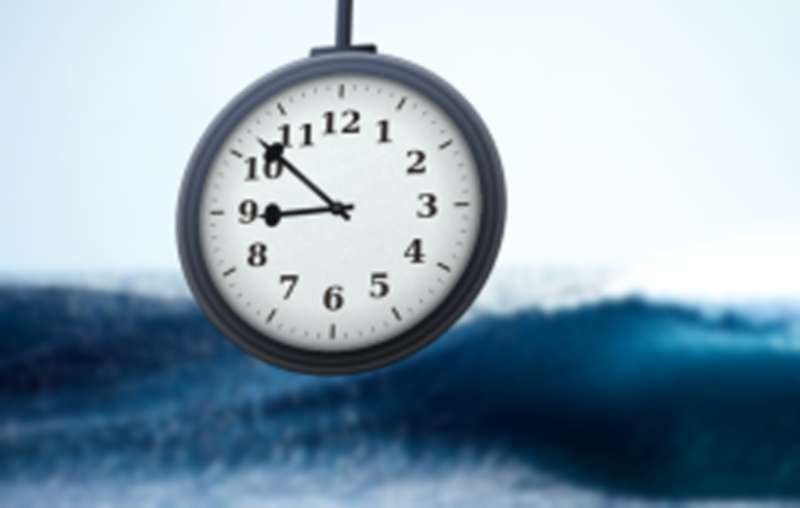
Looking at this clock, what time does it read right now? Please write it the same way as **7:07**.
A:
**8:52**
